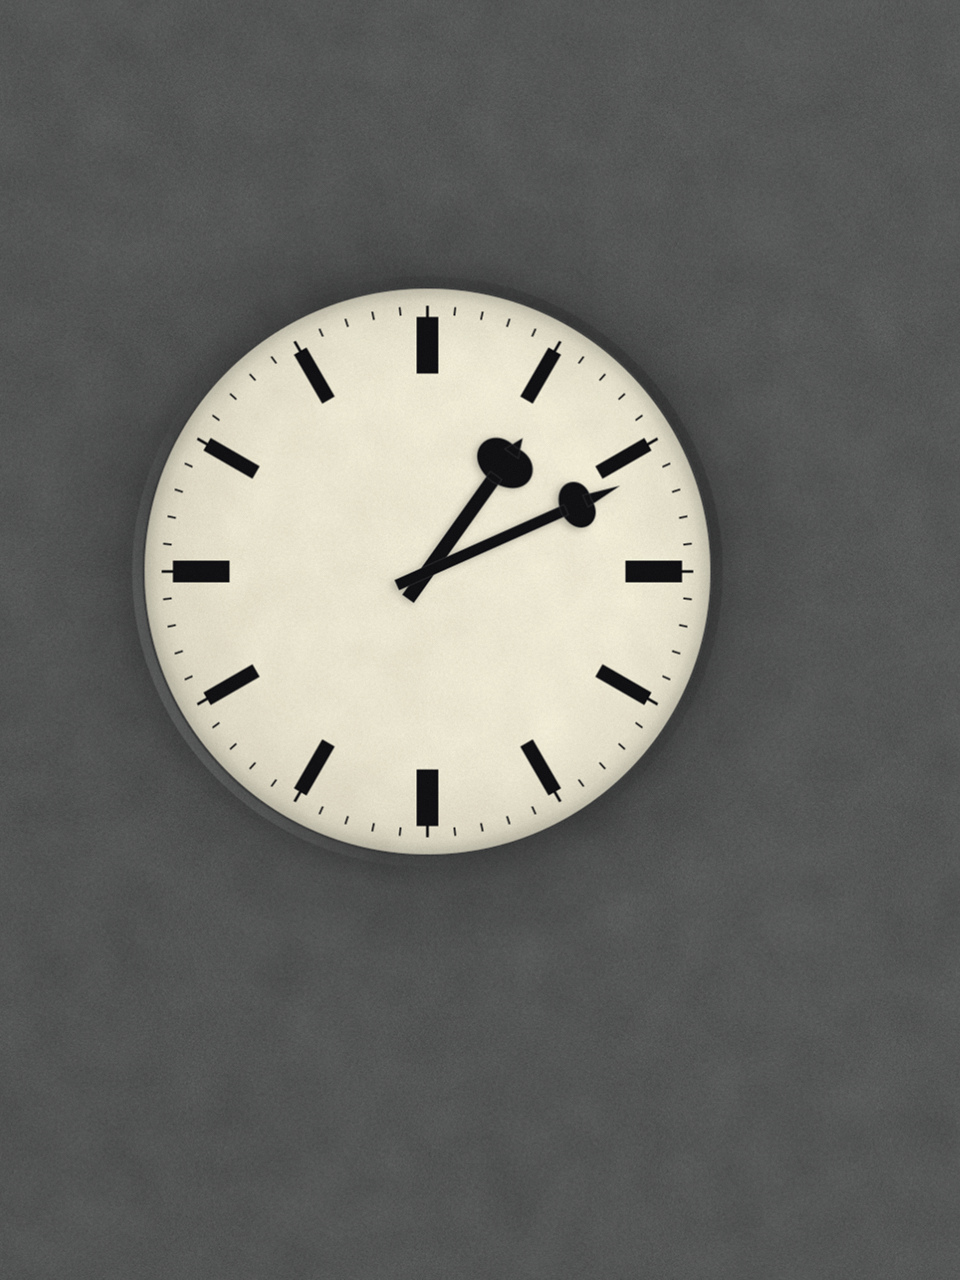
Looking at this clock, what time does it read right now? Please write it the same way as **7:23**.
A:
**1:11**
